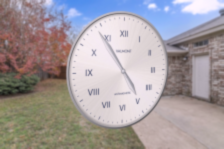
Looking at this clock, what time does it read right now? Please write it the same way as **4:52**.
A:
**4:54**
